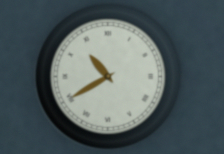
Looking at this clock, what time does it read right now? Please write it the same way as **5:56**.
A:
**10:40**
